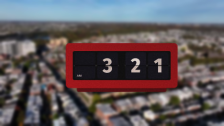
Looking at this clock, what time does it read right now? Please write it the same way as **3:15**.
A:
**3:21**
